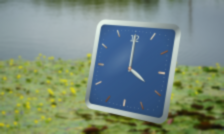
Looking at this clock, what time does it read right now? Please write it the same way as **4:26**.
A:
**4:00**
